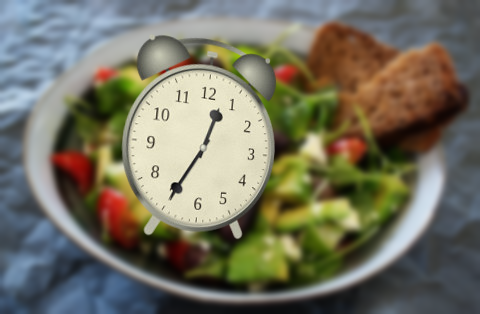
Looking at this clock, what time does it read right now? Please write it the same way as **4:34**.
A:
**12:35**
